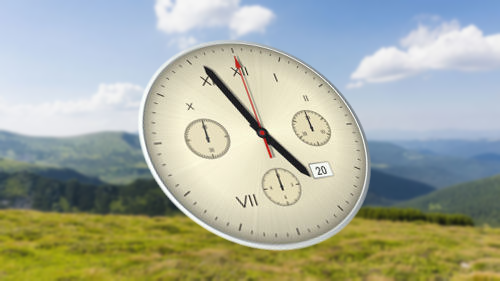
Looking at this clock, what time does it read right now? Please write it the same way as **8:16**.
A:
**4:56**
